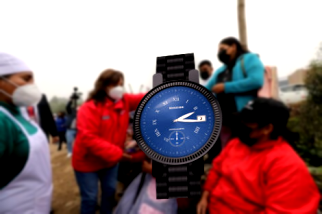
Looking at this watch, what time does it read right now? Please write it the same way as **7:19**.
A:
**2:16**
